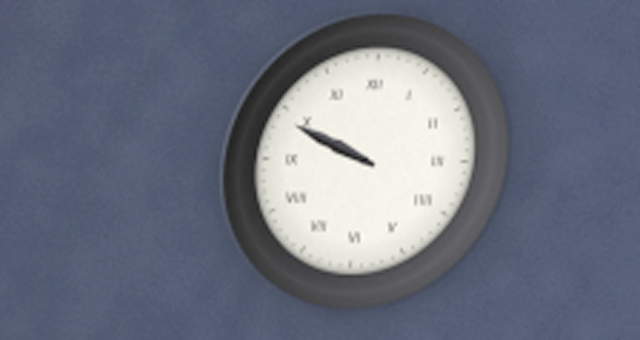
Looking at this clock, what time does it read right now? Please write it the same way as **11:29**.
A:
**9:49**
